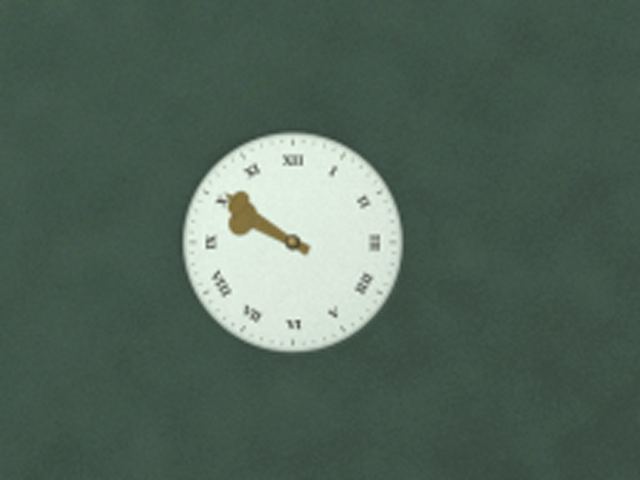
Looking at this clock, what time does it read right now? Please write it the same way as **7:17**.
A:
**9:51**
